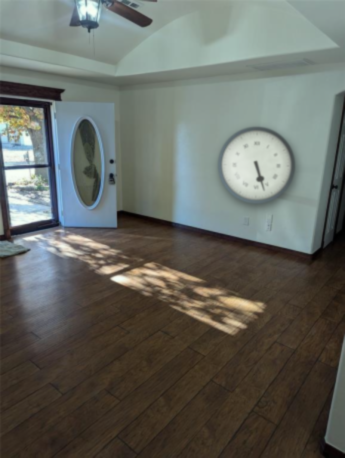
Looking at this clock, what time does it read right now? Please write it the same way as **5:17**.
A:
**5:27**
